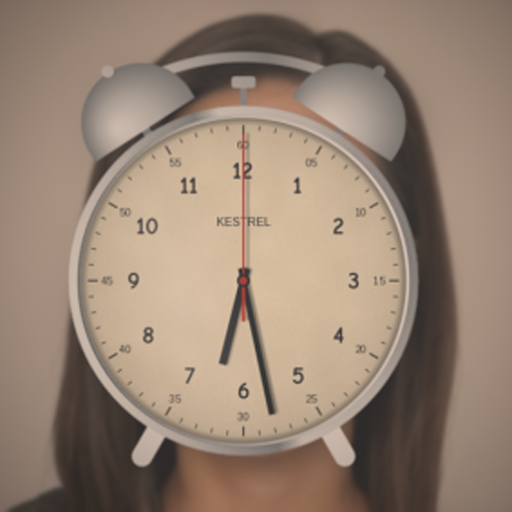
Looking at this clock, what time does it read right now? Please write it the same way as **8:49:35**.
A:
**6:28:00**
